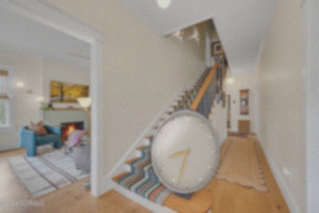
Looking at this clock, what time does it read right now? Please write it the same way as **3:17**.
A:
**8:33**
